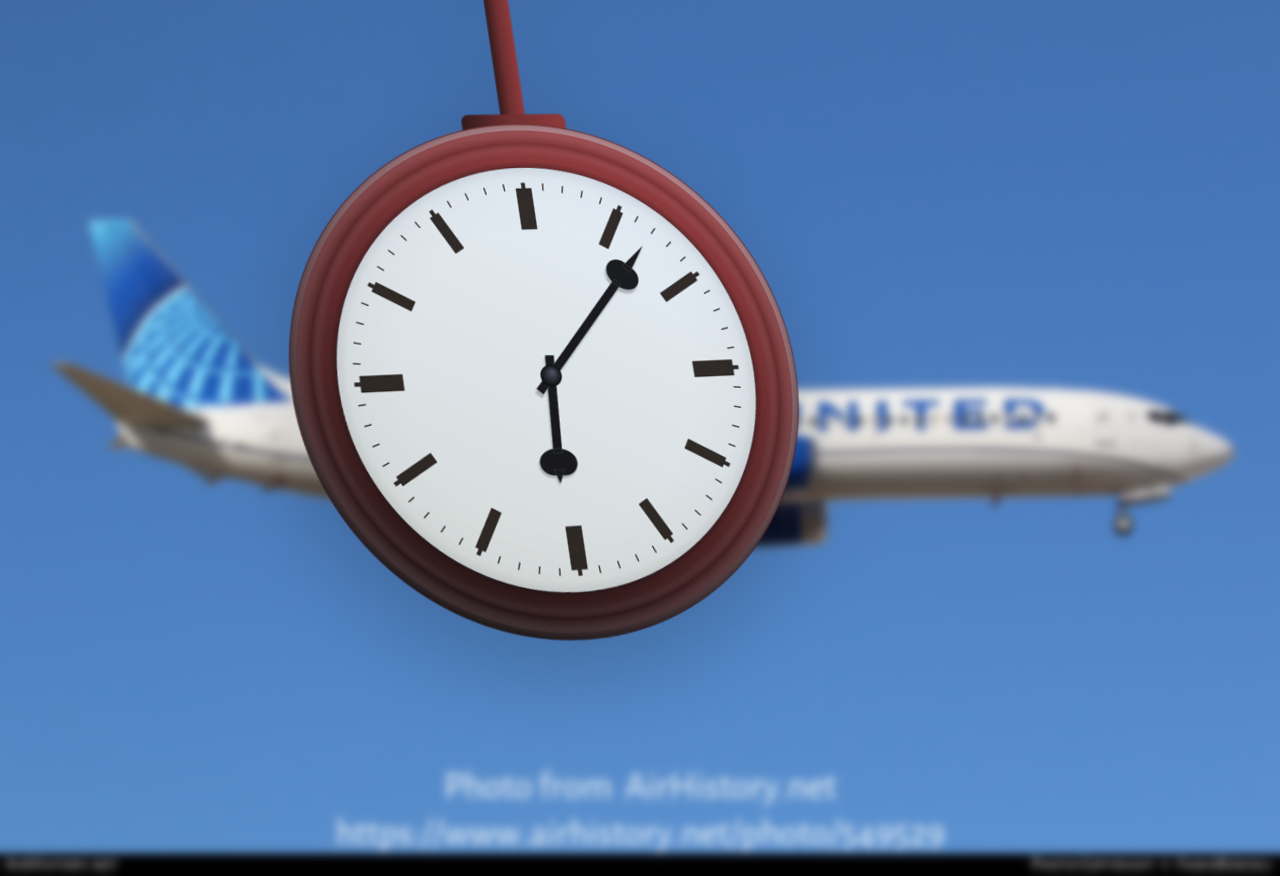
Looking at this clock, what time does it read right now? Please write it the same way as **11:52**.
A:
**6:07**
